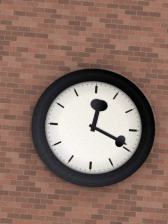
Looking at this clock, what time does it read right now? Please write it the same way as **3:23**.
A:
**12:19**
